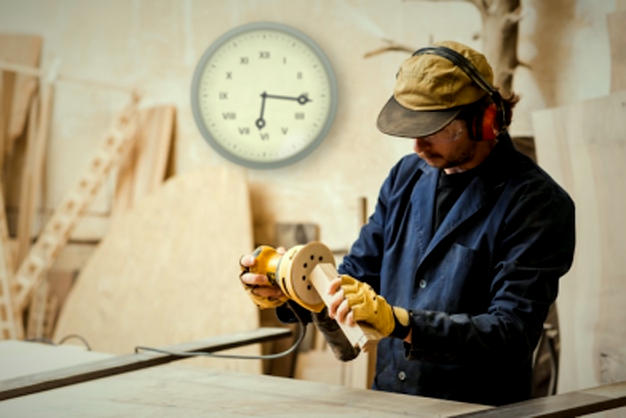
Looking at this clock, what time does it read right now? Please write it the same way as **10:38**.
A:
**6:16**
